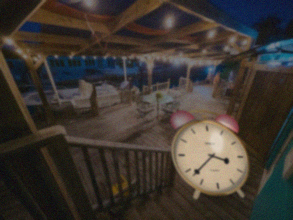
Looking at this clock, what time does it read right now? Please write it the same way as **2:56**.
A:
**3:38**
